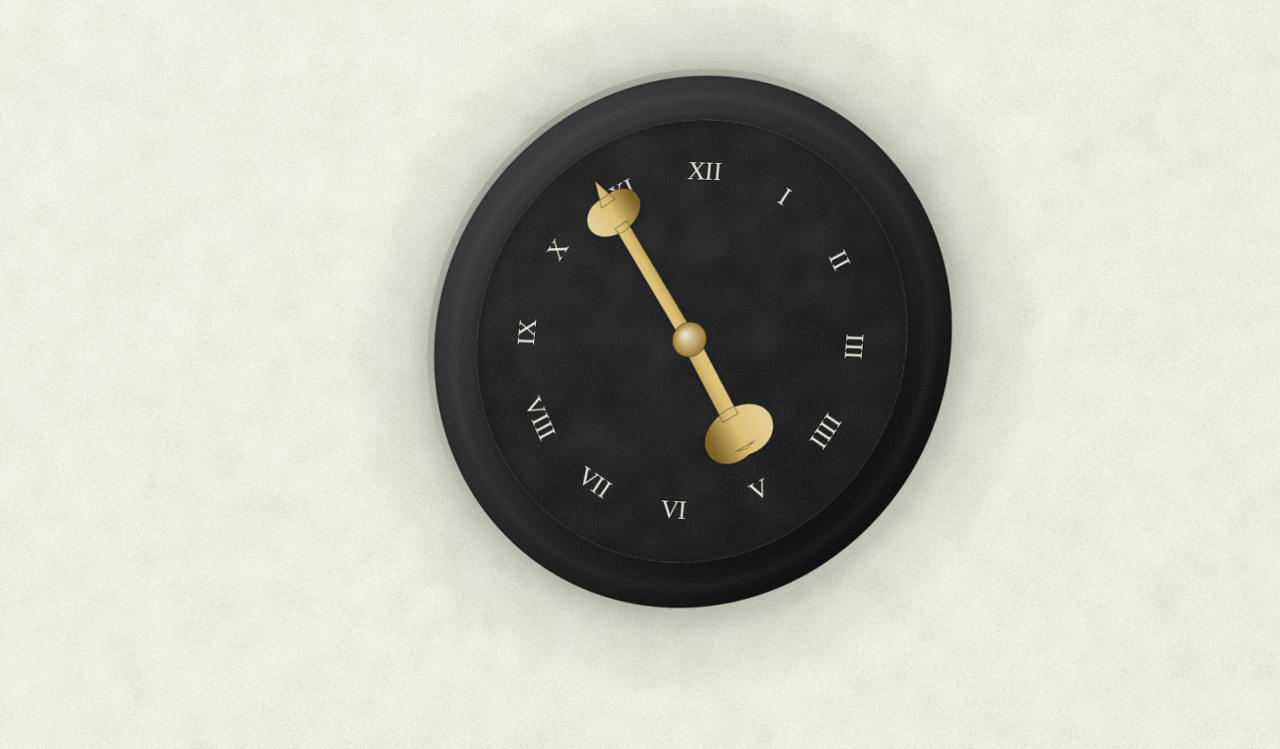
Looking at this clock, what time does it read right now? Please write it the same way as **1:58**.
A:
**4:54**
